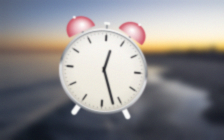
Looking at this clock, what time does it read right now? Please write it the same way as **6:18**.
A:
**12:27**
